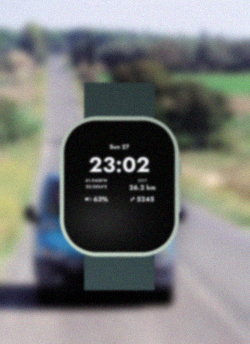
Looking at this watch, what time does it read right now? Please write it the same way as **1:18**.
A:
**23:02**
